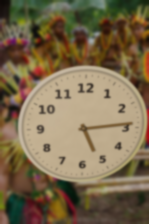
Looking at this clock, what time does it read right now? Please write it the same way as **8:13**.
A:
**5:14**
